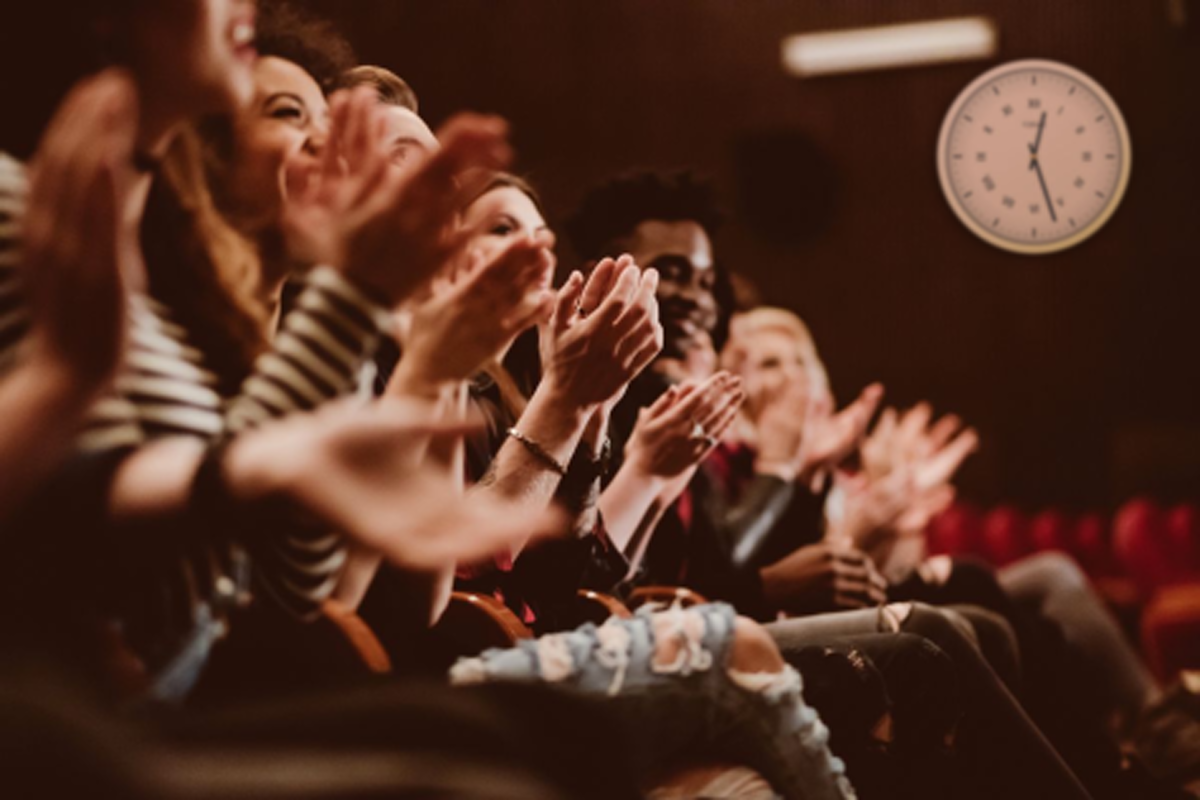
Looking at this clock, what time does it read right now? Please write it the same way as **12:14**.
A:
**12:27**
